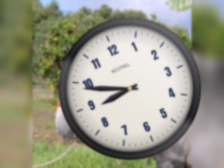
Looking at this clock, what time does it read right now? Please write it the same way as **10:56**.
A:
**8:49**
